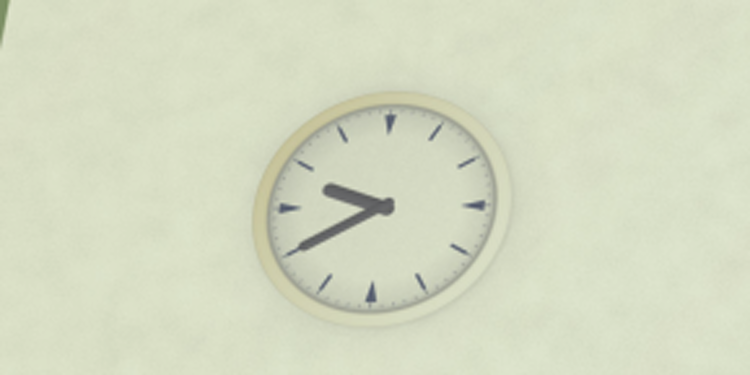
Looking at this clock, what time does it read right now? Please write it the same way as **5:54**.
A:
**9:40**
